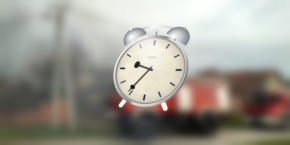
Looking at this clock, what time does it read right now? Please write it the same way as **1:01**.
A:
**9:36**
